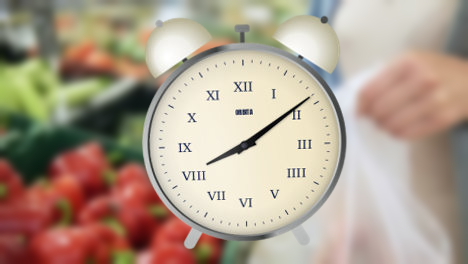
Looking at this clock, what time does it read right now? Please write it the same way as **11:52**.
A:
**8:09**
